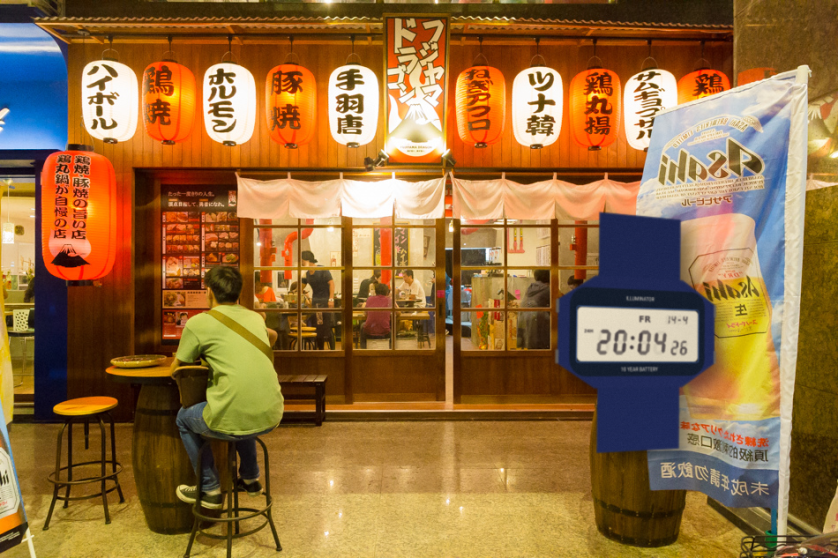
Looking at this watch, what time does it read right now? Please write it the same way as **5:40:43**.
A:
**20:04:26**
